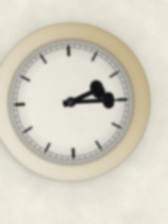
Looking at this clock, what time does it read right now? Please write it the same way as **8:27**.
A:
**2:15**
